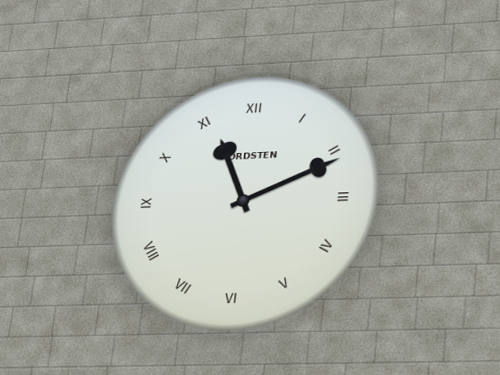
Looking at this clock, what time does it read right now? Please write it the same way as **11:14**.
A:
**11:11**
